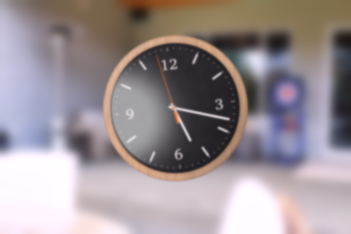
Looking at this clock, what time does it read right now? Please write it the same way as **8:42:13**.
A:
**5:17:58**
